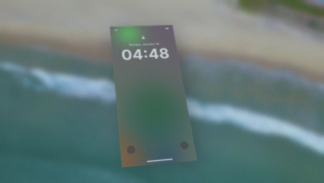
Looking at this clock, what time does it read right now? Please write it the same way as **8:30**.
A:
**4:48**
